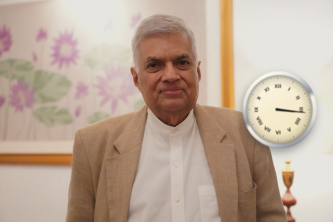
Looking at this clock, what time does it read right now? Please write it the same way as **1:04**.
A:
**3:16**
